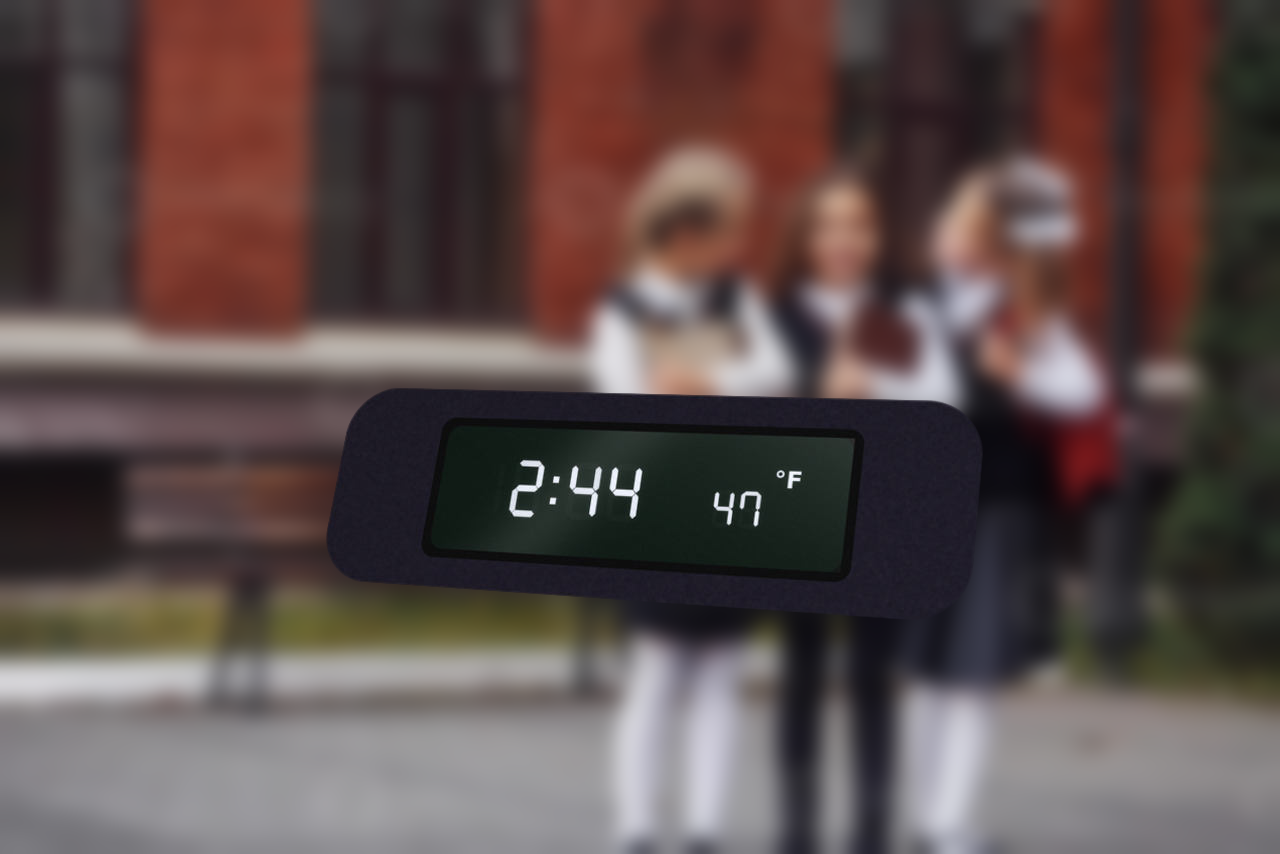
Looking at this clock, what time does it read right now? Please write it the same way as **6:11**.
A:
**2:44**
